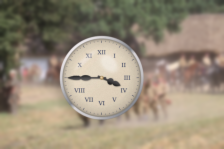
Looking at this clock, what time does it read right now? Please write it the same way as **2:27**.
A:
**3:45**
